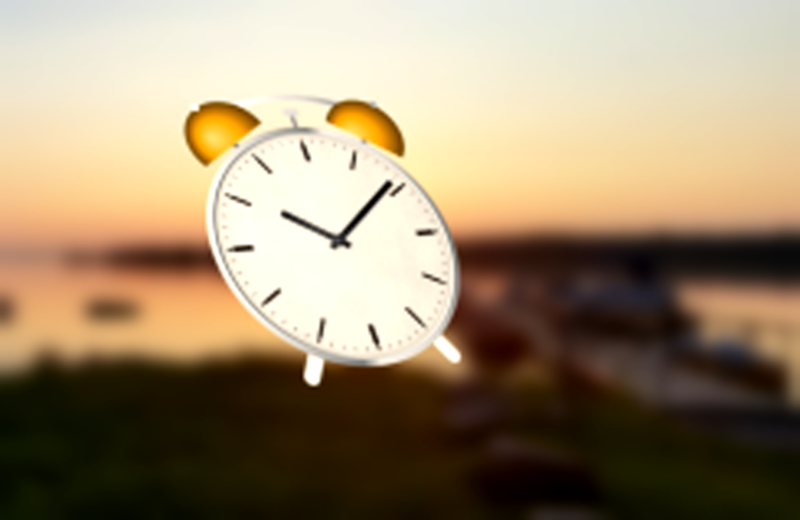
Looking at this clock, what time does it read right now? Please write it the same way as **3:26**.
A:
**10:09**
